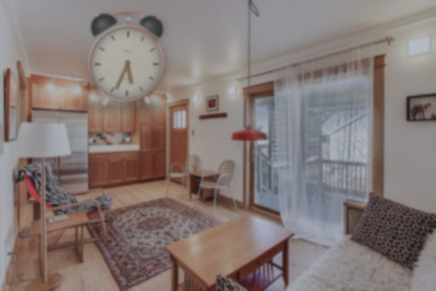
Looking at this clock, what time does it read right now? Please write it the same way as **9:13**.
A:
**5:34**
